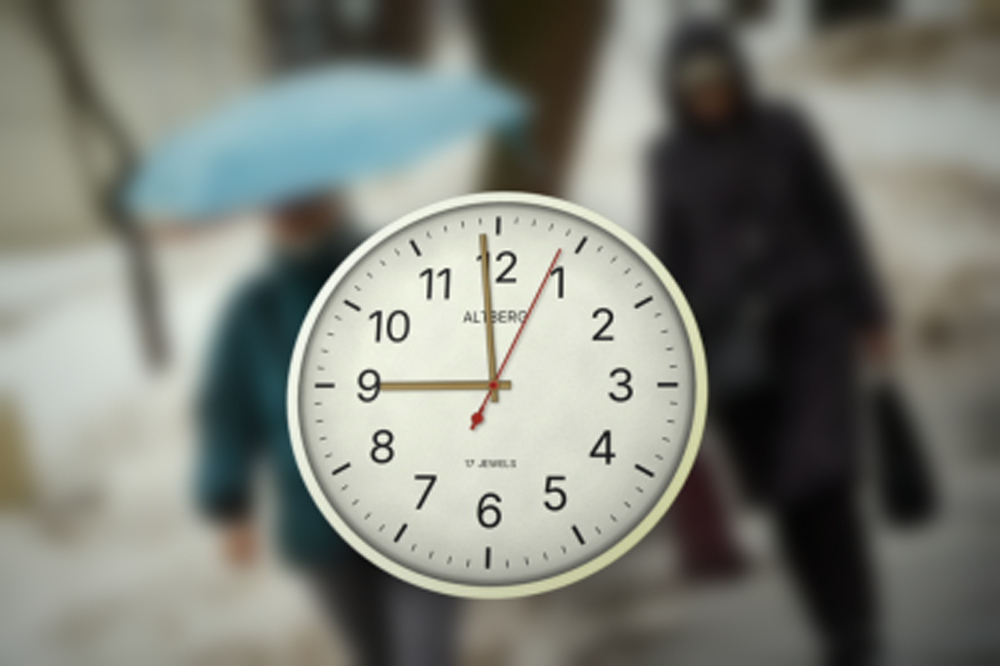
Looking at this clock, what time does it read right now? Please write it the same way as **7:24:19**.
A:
**8:59:04**
